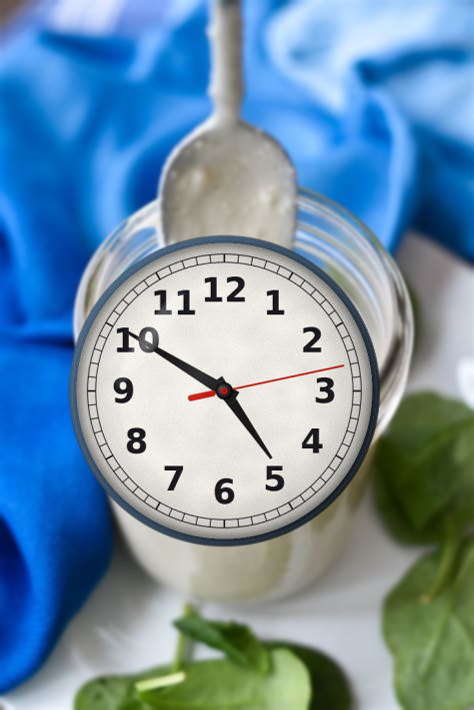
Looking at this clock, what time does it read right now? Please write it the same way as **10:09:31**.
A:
**4:50:13**
